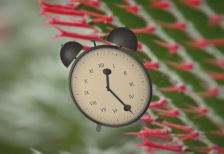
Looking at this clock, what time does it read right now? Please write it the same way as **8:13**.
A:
**12:25**
